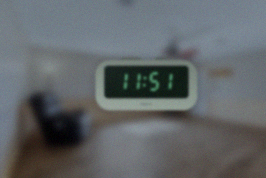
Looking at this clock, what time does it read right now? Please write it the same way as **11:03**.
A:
**11:51**
